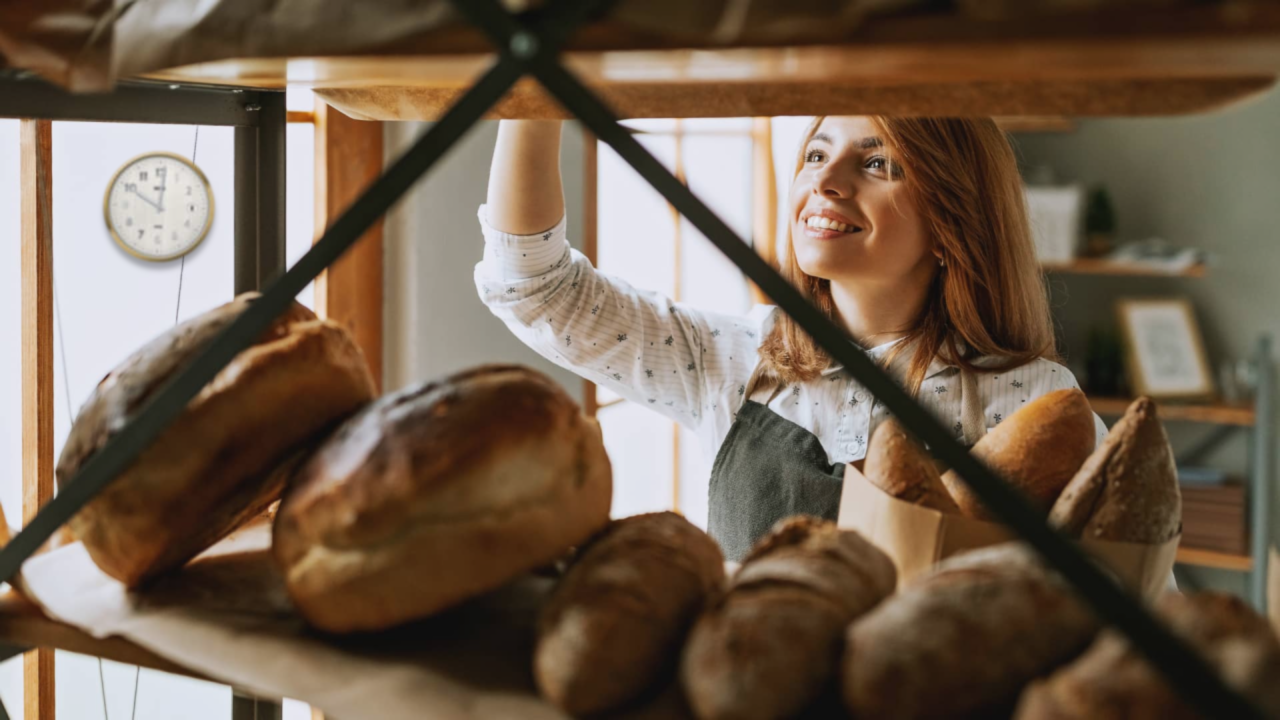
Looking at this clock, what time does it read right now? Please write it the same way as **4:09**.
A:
**10:01**
